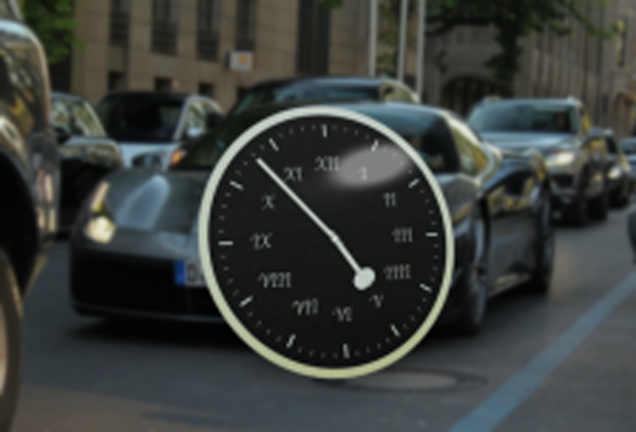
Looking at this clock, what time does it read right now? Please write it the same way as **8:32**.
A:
**4:53**
